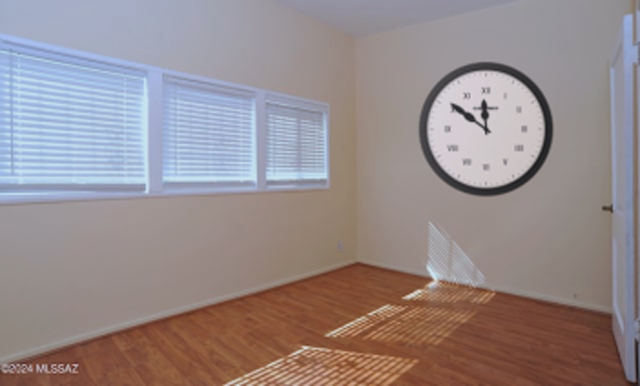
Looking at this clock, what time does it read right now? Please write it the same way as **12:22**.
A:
**11:51**
